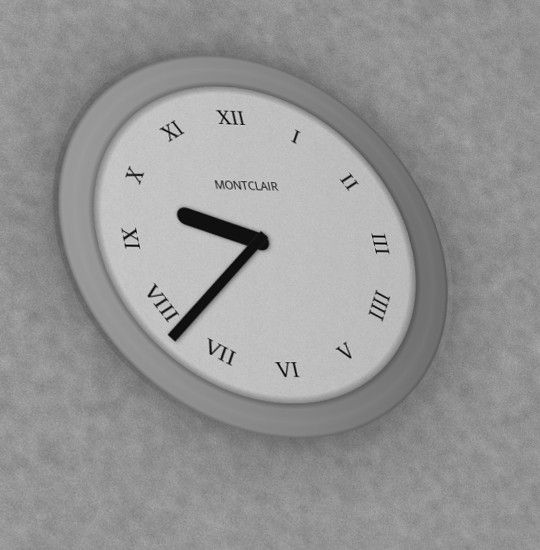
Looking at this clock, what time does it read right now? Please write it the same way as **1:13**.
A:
**9:38**
